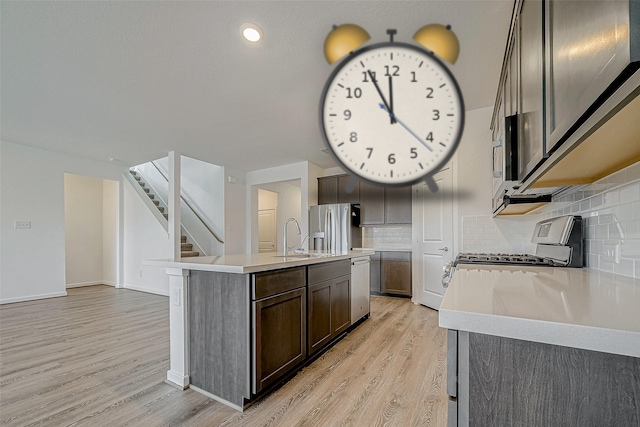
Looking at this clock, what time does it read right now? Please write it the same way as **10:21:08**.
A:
**11:55:22**
